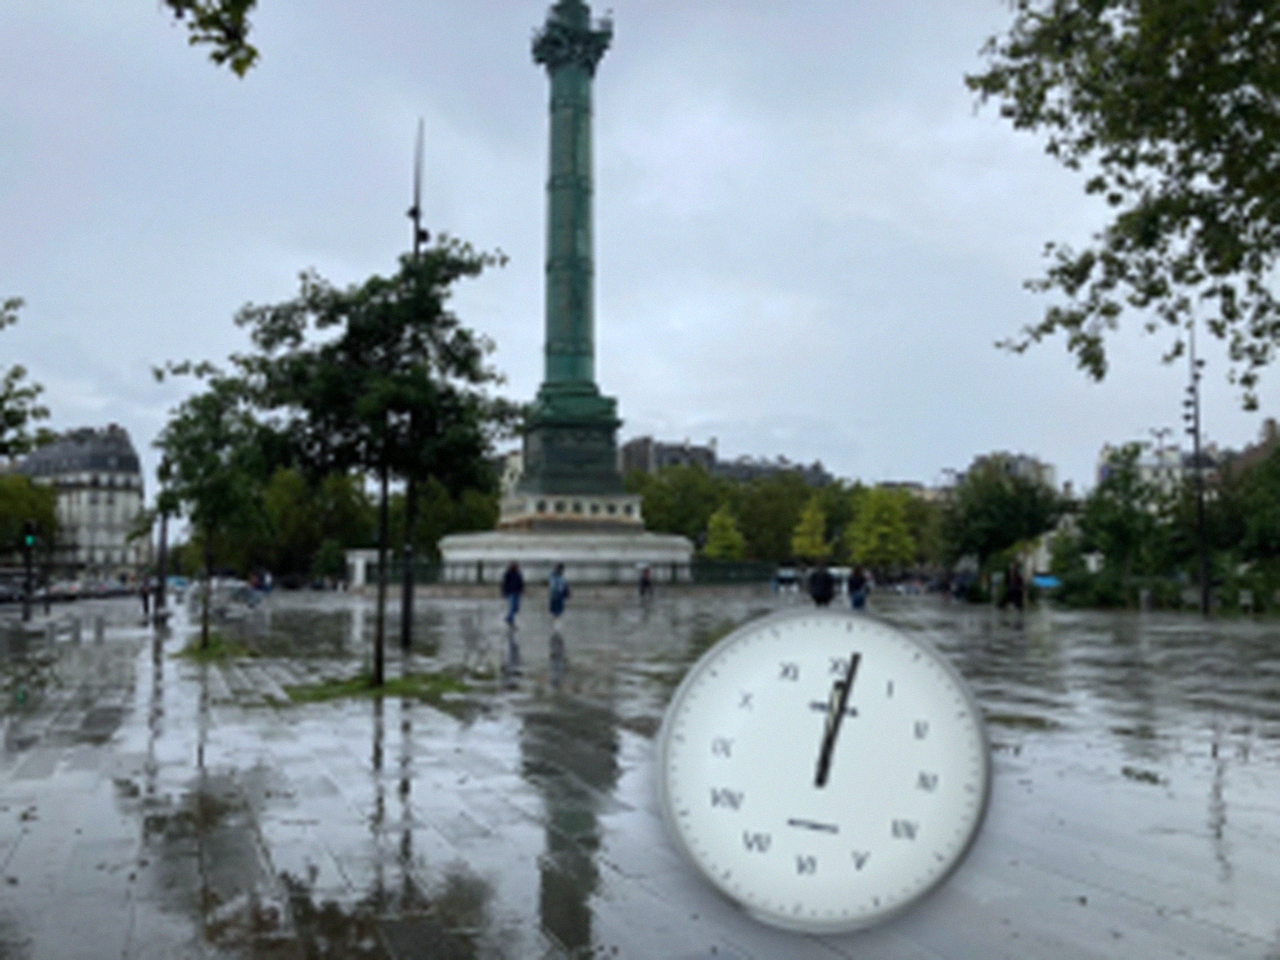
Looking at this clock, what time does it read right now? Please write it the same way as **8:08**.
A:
**12:01**
